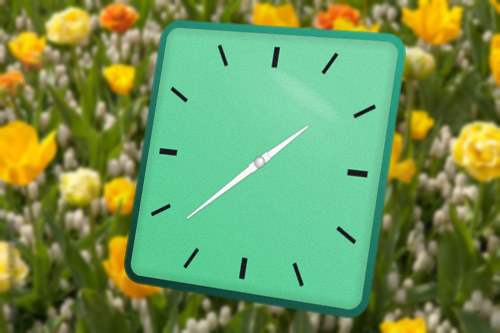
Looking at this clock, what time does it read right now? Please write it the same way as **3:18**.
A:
**1:38**
